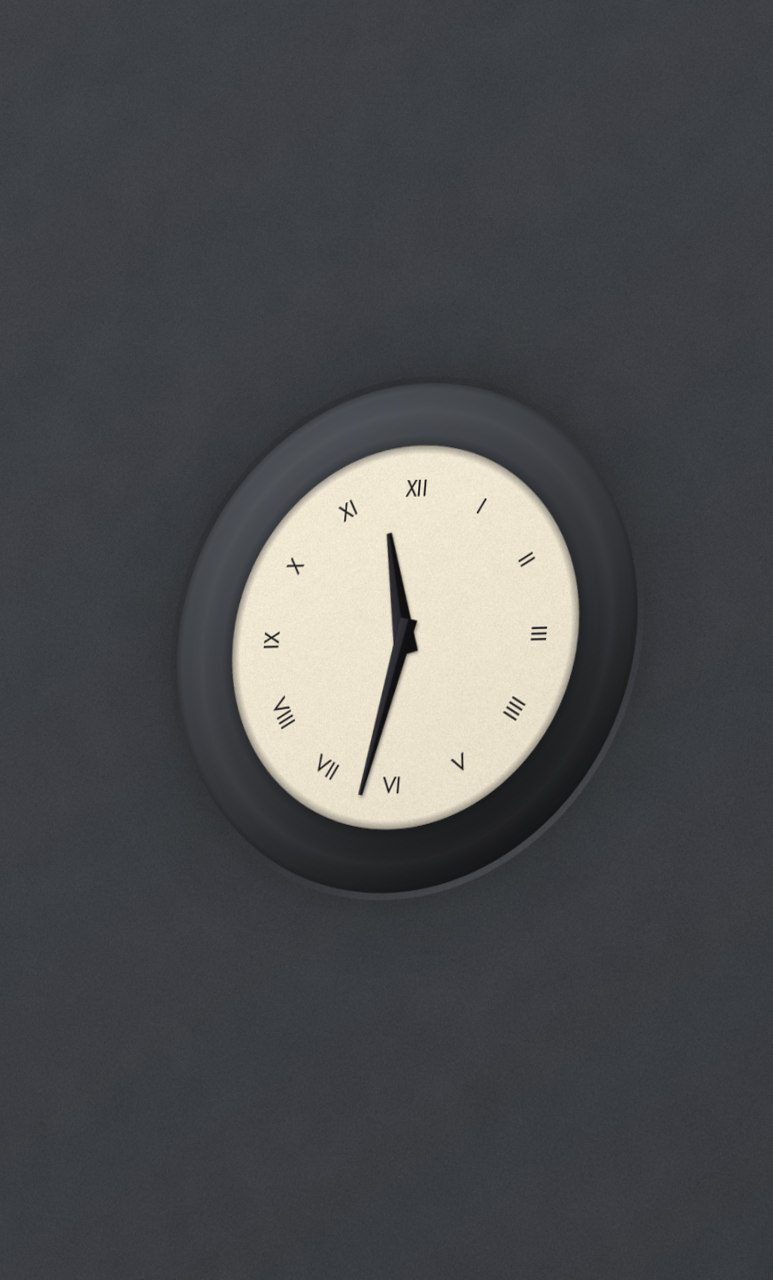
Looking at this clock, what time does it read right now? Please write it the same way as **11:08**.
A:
**11:32**
